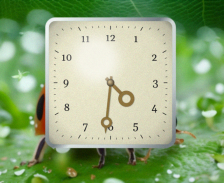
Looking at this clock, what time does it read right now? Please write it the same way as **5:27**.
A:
**4:31**
